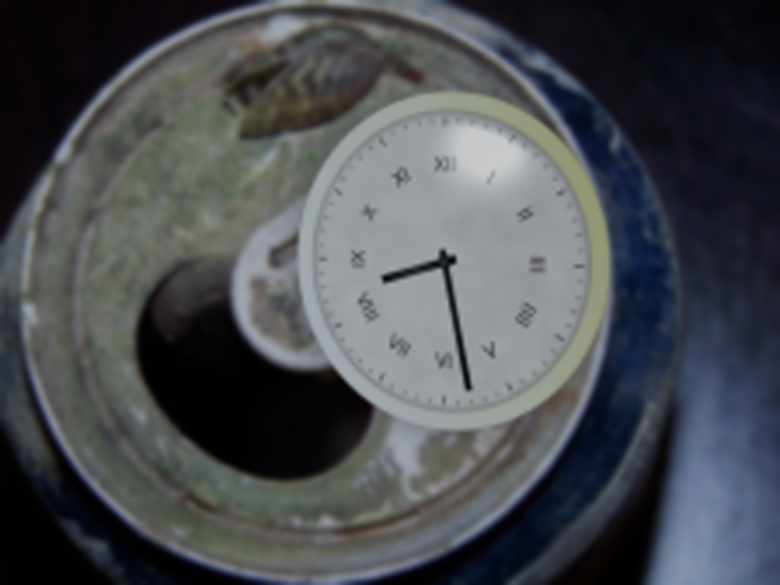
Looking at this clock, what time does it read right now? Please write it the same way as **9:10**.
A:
**8:28**
